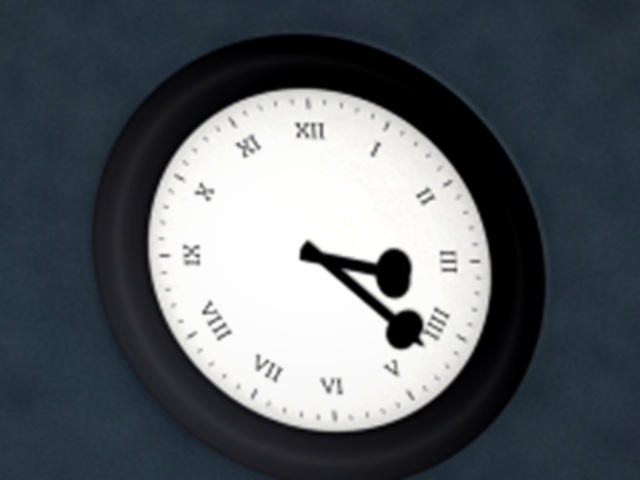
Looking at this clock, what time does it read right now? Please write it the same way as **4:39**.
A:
**3:22**
